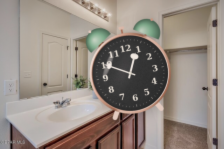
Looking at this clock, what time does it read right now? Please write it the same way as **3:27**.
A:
**12:50**
